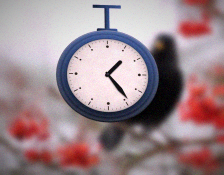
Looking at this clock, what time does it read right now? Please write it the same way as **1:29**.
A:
**1:24**
